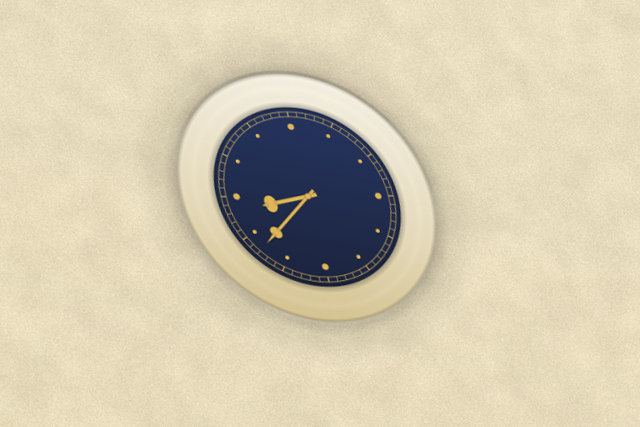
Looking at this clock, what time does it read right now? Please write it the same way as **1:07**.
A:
**8:38**
